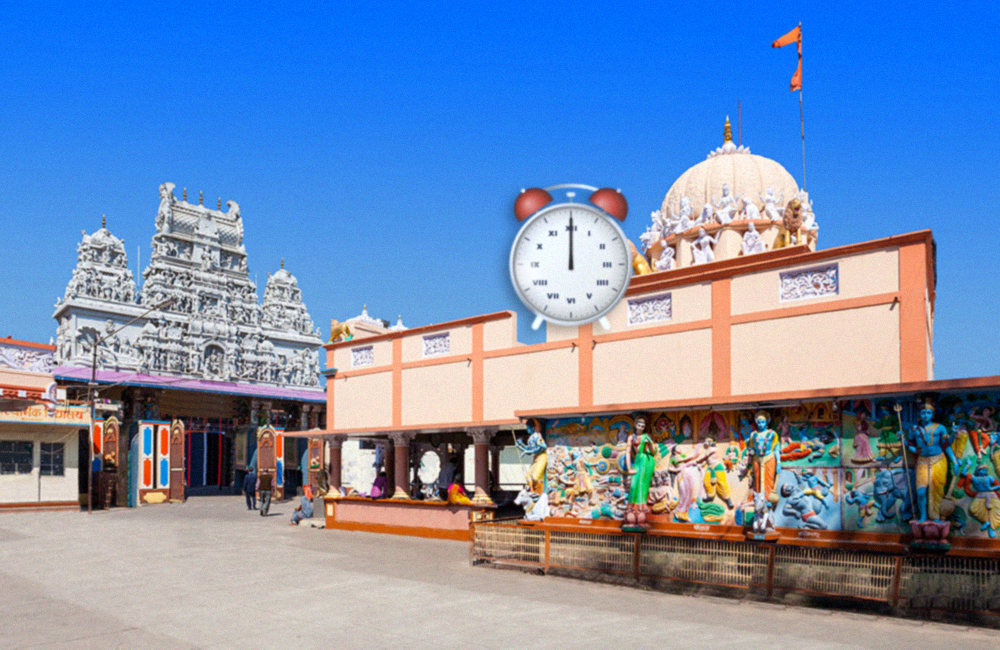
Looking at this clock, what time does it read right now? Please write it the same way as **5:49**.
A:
**12:00**
